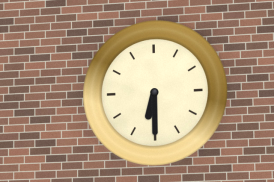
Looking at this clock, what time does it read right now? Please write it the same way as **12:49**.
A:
**6:30**
